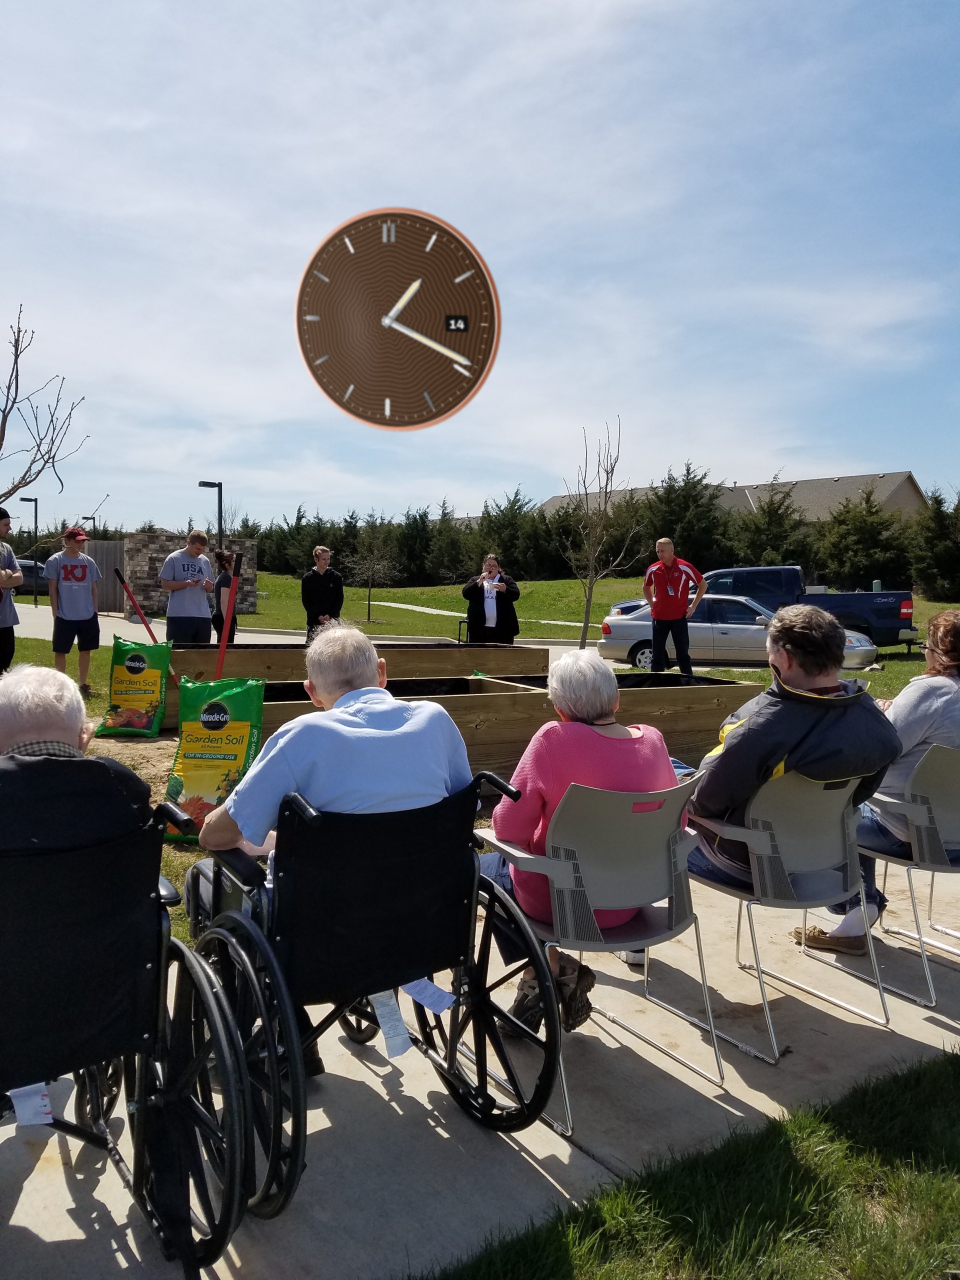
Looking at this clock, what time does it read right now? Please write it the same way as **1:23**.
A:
**1:19**
